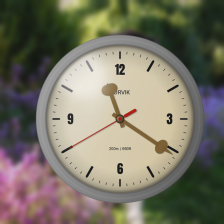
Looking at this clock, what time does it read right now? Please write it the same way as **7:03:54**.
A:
**11:20:40**
